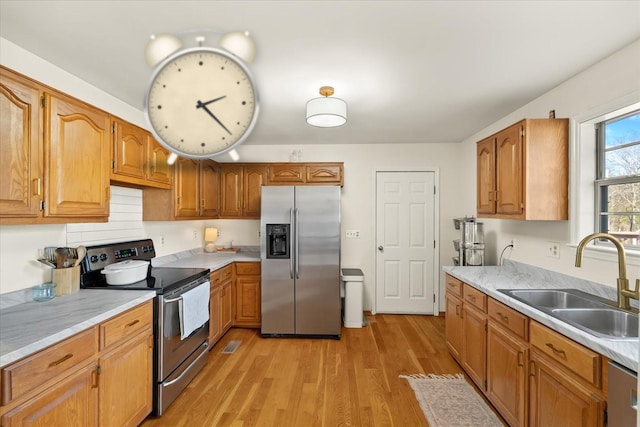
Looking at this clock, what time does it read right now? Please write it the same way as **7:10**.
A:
**2:23**
